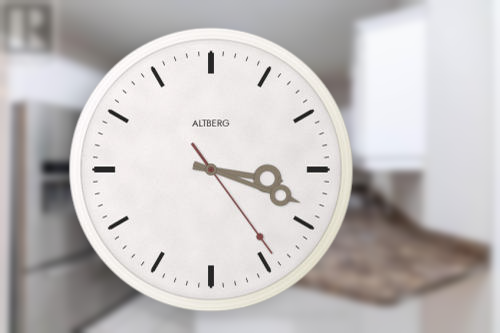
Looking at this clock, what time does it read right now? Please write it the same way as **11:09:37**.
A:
**3:18:24**
